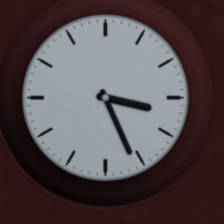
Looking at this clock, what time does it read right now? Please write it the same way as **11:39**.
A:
**3:26**
